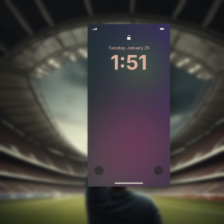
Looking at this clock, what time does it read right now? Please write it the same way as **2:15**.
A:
**1:51**
